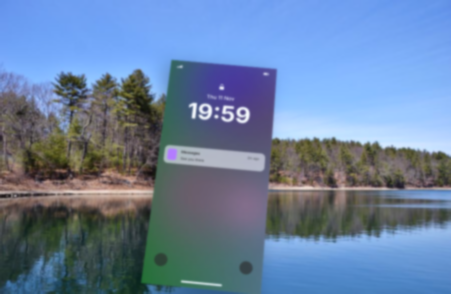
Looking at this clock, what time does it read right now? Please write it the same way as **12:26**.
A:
**19:59**
